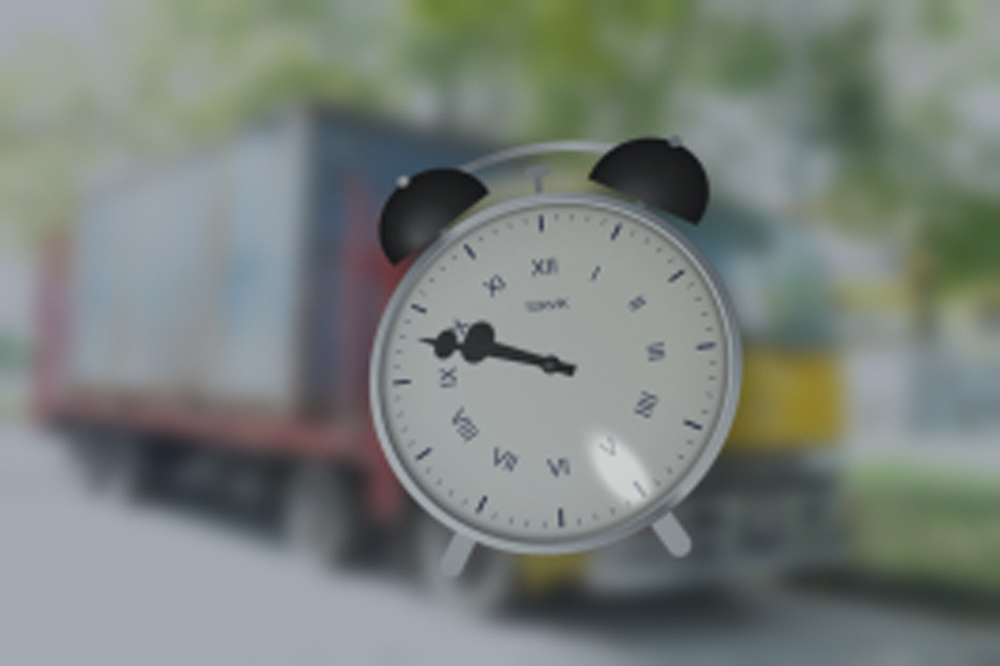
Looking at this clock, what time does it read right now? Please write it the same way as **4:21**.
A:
**9:48**
